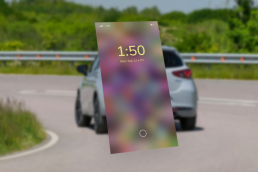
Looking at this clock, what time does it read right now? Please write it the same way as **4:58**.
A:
**1:50**
